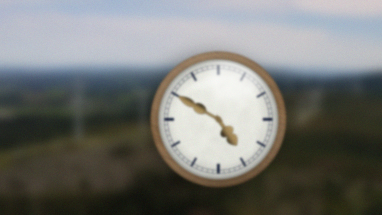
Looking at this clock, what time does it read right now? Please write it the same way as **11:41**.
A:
**4:50**
